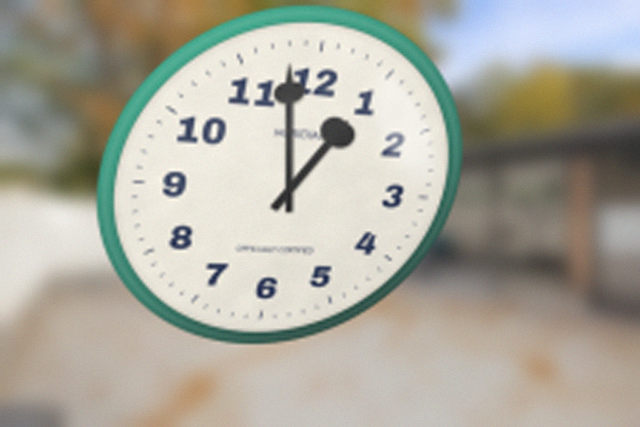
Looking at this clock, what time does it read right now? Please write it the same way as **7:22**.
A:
**12:58**
